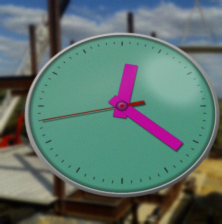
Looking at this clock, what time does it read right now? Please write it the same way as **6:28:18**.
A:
**12:21:43**
